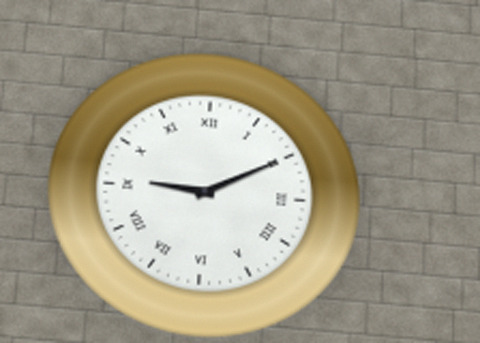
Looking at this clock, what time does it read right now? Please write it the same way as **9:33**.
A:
**9:10**
